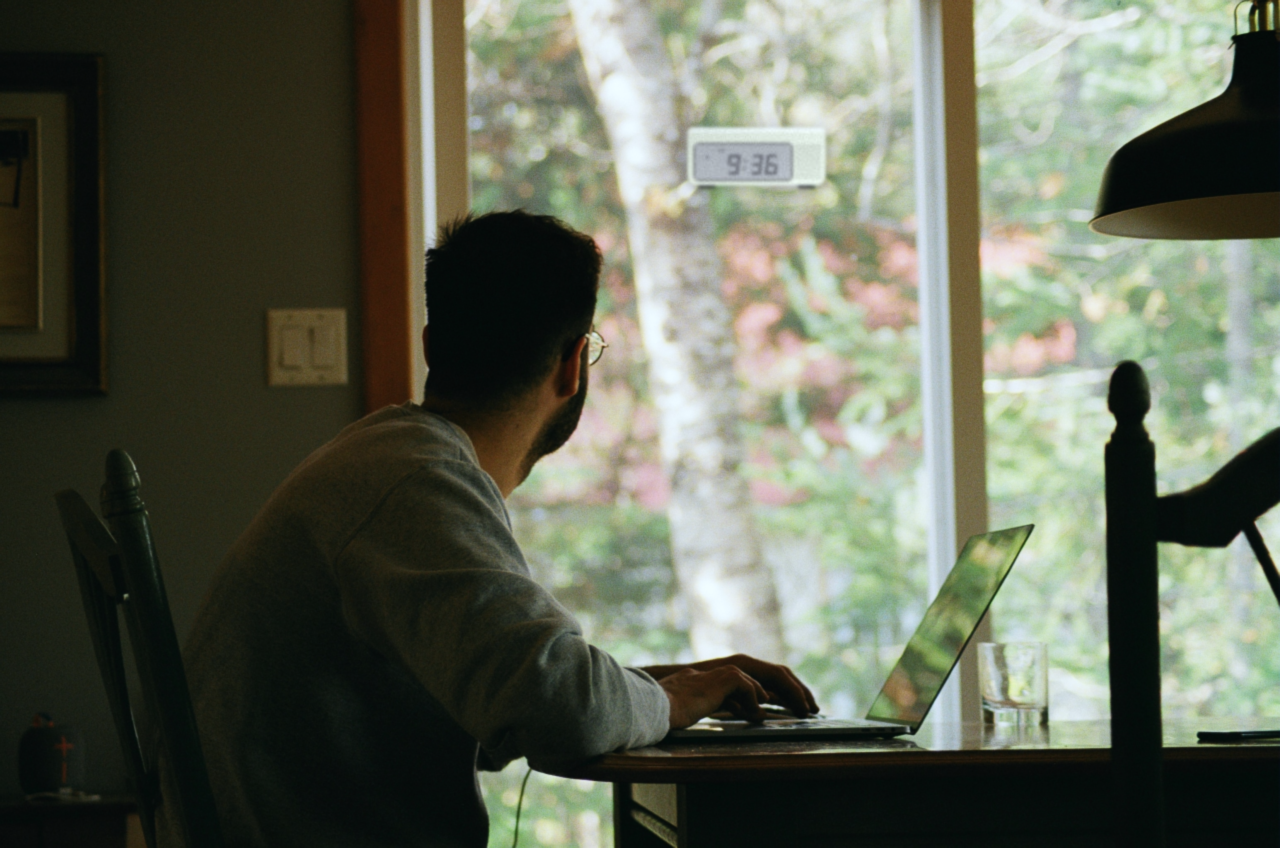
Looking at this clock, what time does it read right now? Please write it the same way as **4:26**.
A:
**9:36**
